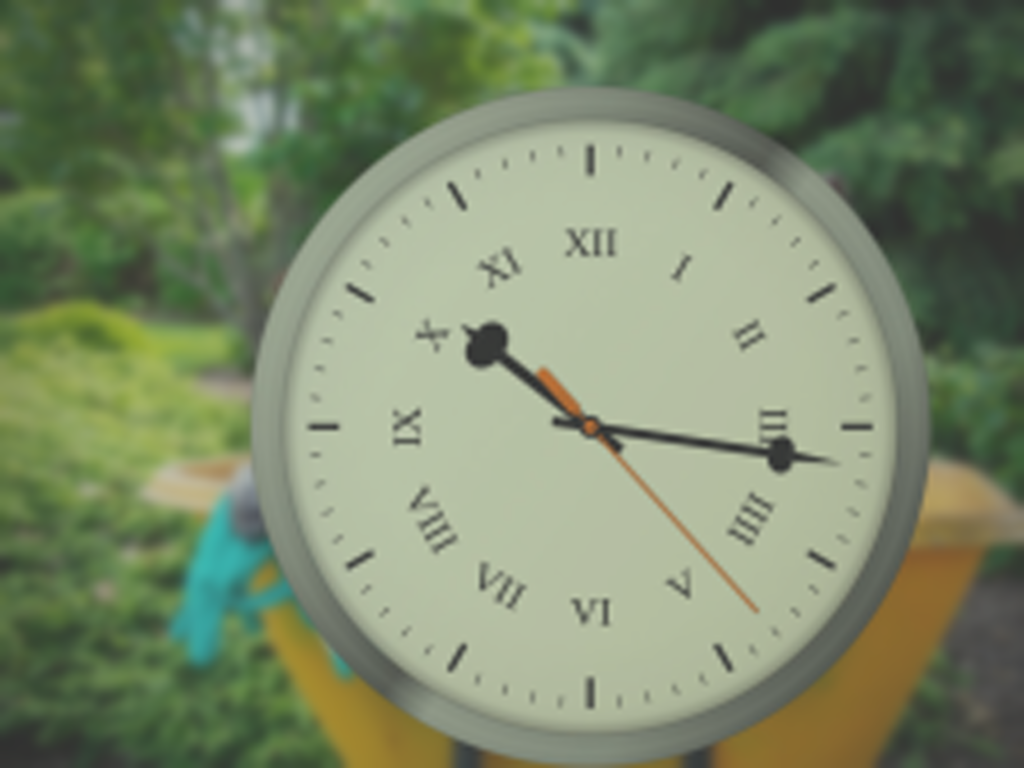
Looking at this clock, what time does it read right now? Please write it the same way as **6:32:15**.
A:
**10:16:23**
